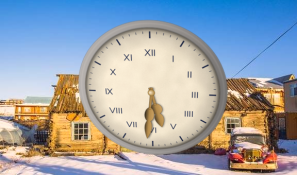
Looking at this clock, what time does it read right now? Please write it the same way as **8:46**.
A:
**5:31**
